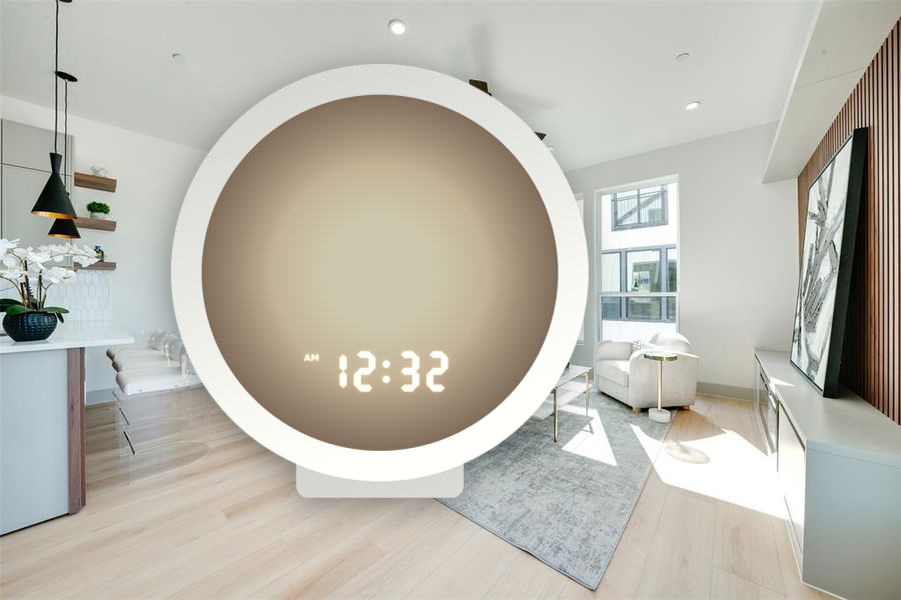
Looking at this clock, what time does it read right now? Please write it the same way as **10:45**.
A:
**12:32**
